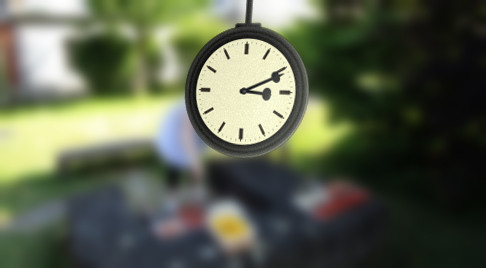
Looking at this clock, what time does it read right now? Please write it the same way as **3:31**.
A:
**3:11**
